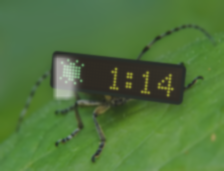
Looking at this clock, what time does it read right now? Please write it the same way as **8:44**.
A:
**1:14**
